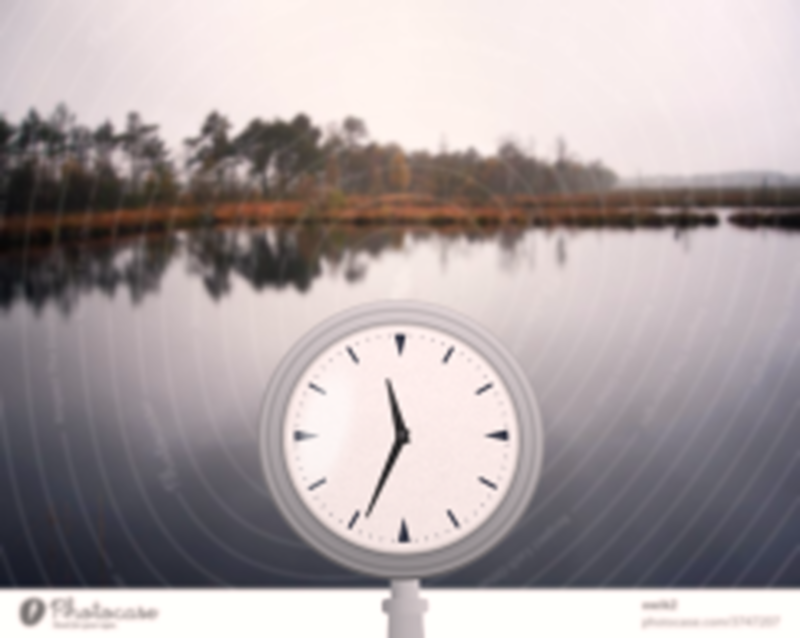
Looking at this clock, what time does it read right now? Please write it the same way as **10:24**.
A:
**11:34**
